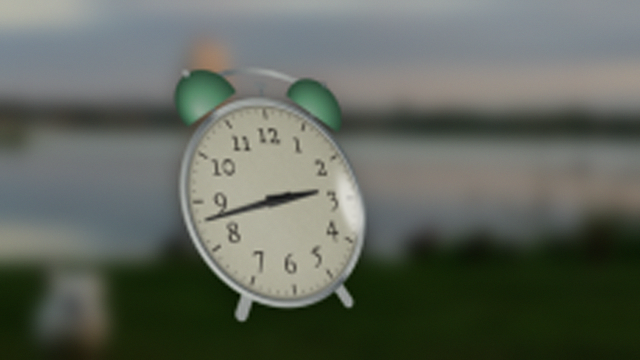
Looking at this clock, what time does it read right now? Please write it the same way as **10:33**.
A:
**2:43**
